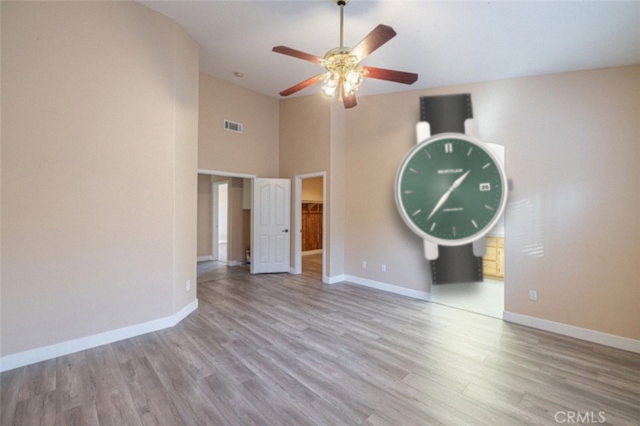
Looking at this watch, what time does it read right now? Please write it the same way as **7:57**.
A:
**1:37**
